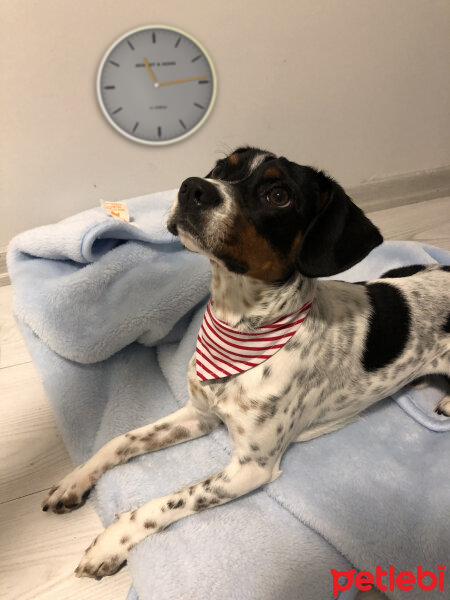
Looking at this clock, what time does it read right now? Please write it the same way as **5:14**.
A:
**11:14**
